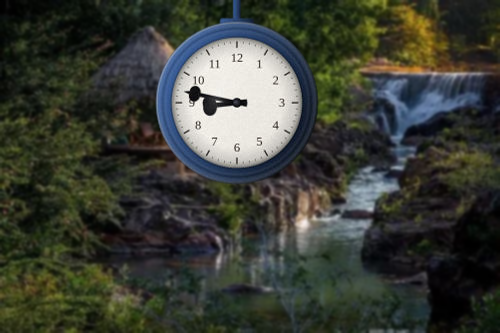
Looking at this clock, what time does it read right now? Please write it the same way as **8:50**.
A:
**8:47**
